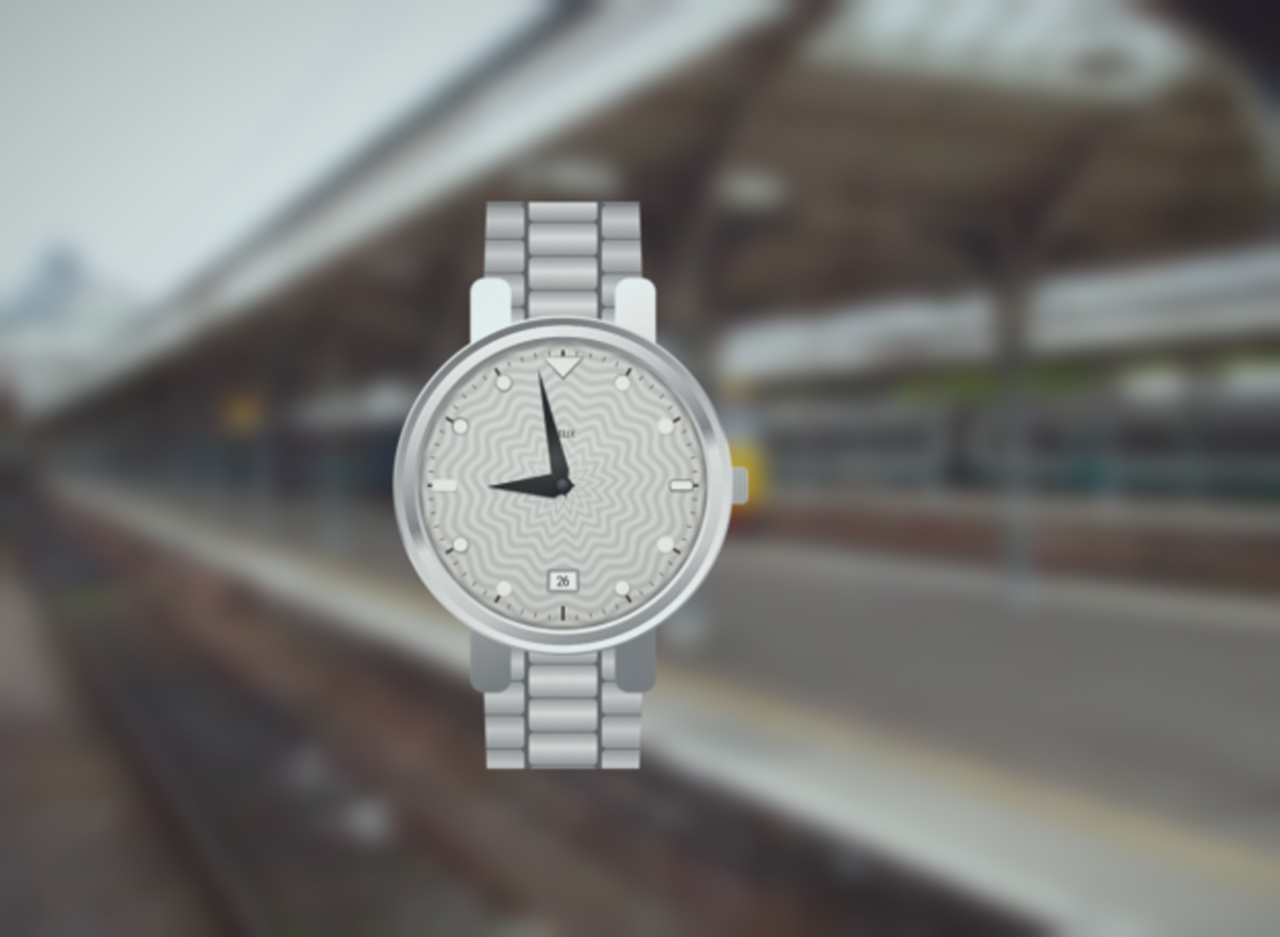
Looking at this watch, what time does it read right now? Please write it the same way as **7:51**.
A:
**8:58**
